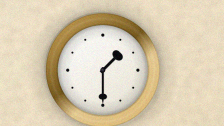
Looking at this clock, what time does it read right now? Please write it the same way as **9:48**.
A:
**1:30**
